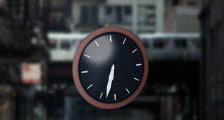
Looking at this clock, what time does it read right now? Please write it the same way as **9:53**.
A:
**6:33**
